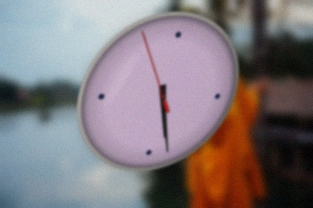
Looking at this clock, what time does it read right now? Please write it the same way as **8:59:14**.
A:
**5:26:55**
